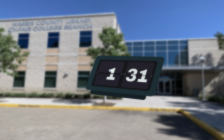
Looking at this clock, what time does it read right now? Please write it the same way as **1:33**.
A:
**1:31**
